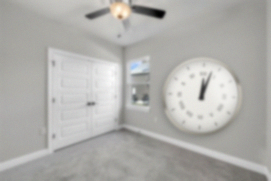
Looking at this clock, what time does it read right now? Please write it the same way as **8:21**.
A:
**12:03**
